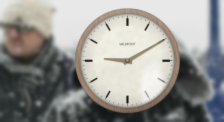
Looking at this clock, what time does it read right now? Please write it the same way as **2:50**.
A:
**9:10**
